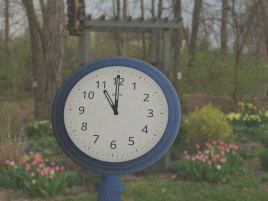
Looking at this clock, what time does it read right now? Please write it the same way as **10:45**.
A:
**11:00**
